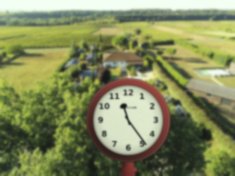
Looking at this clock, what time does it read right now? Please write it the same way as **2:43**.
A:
**11:24**
